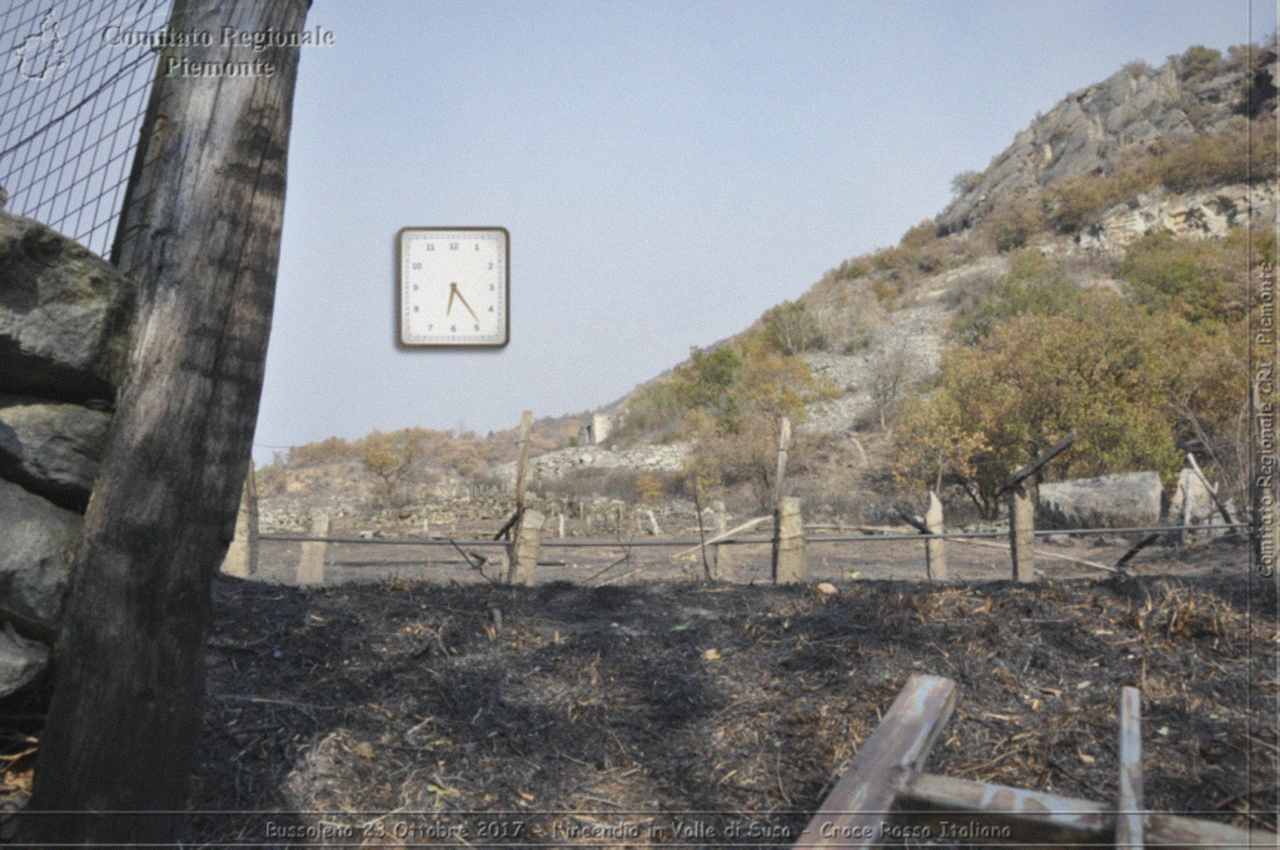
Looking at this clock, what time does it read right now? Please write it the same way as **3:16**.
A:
**6:24**
